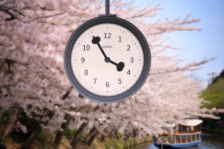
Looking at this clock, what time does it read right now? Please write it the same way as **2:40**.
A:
**3:55**
